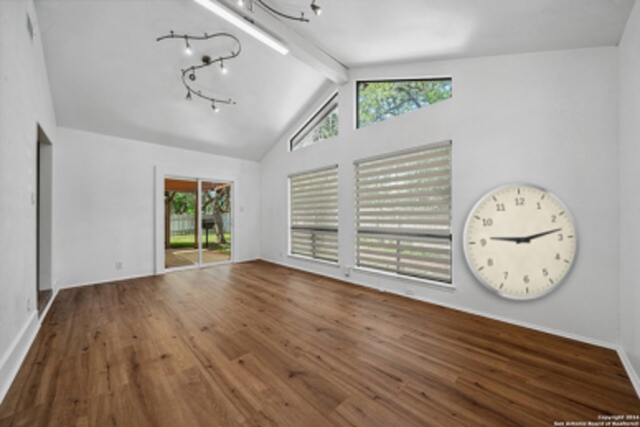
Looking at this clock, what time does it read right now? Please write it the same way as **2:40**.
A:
**9:13**
